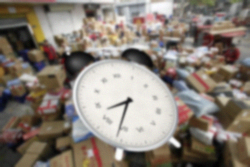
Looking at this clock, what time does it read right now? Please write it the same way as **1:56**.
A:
**8:36**
